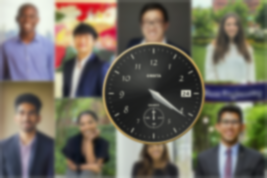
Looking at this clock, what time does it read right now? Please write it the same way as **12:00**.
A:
**4:21**
